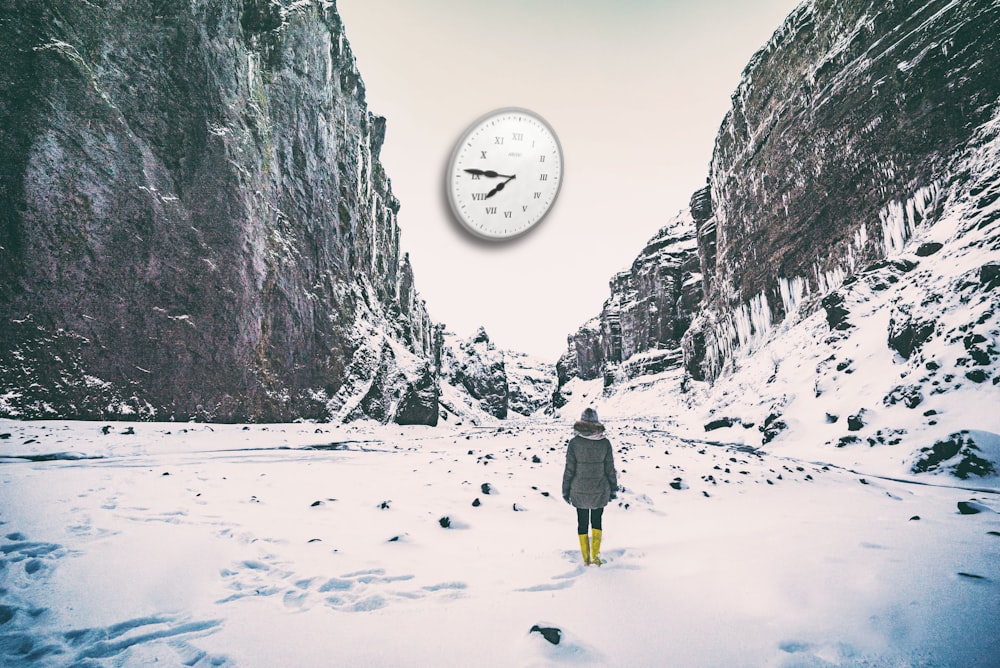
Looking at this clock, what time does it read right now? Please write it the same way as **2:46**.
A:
**7:46**
